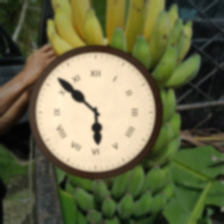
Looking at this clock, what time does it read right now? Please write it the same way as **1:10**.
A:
**5:52**
